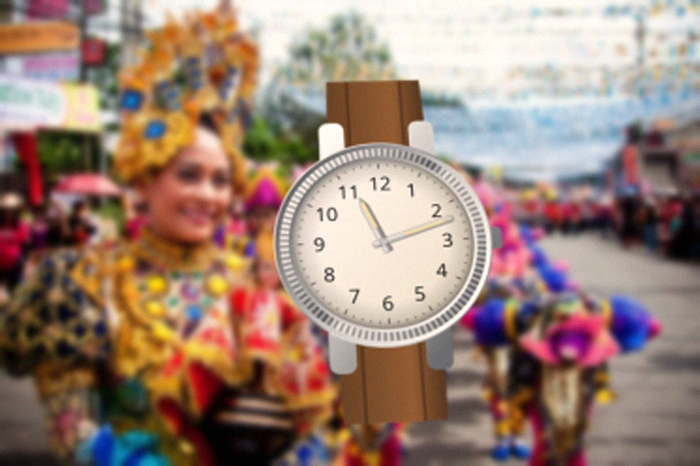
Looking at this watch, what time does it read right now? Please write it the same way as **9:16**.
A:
**11:12**
